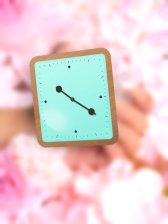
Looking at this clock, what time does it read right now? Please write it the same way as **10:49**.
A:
**10:21**
